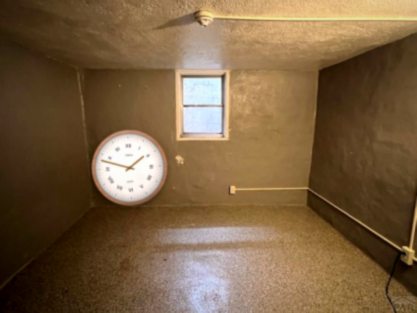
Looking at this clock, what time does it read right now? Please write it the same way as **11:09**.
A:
**1:48**
